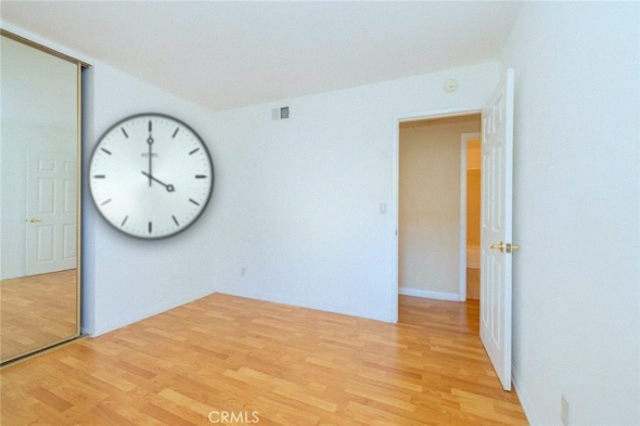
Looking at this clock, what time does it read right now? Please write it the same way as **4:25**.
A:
**4:00**
